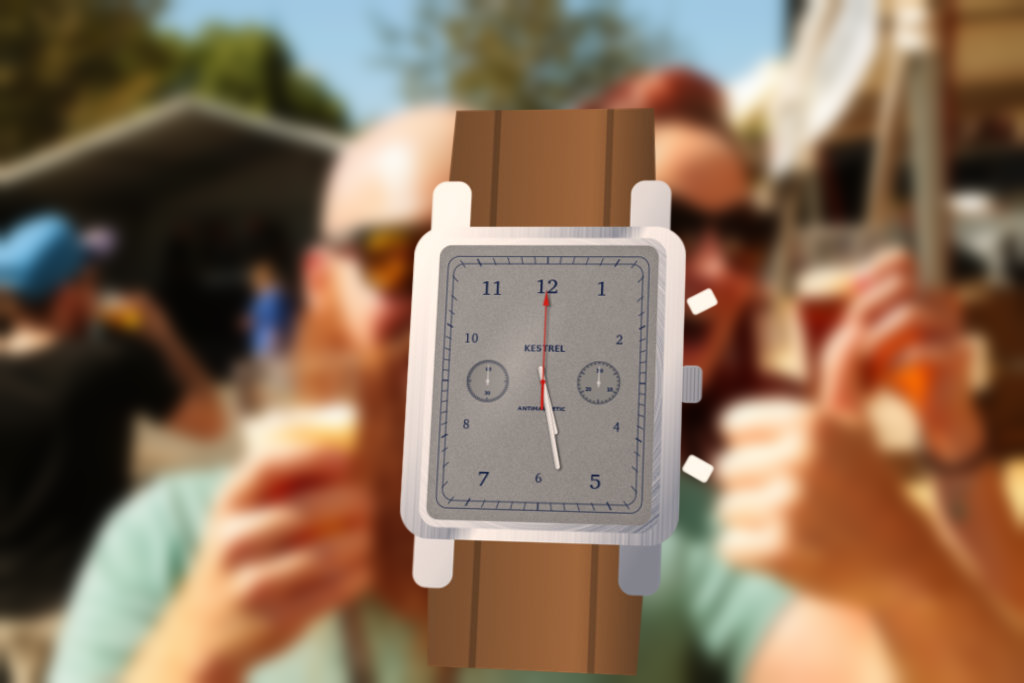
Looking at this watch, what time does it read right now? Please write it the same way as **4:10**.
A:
**5:28**
